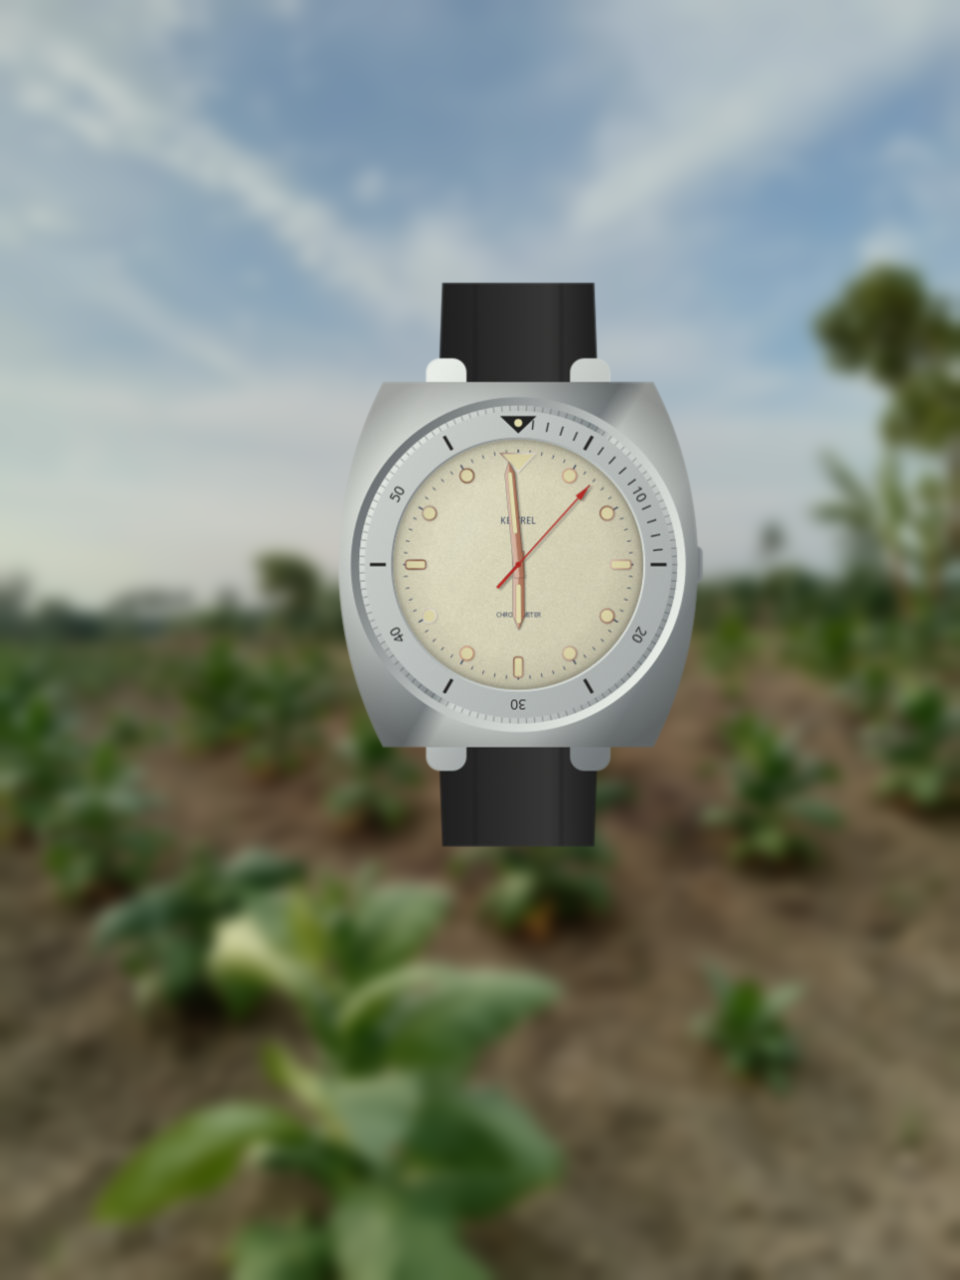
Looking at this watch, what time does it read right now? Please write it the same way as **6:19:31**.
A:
**5:59:07**
